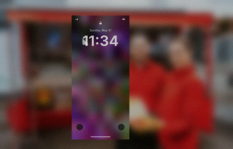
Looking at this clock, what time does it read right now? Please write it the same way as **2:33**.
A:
**11:34**
